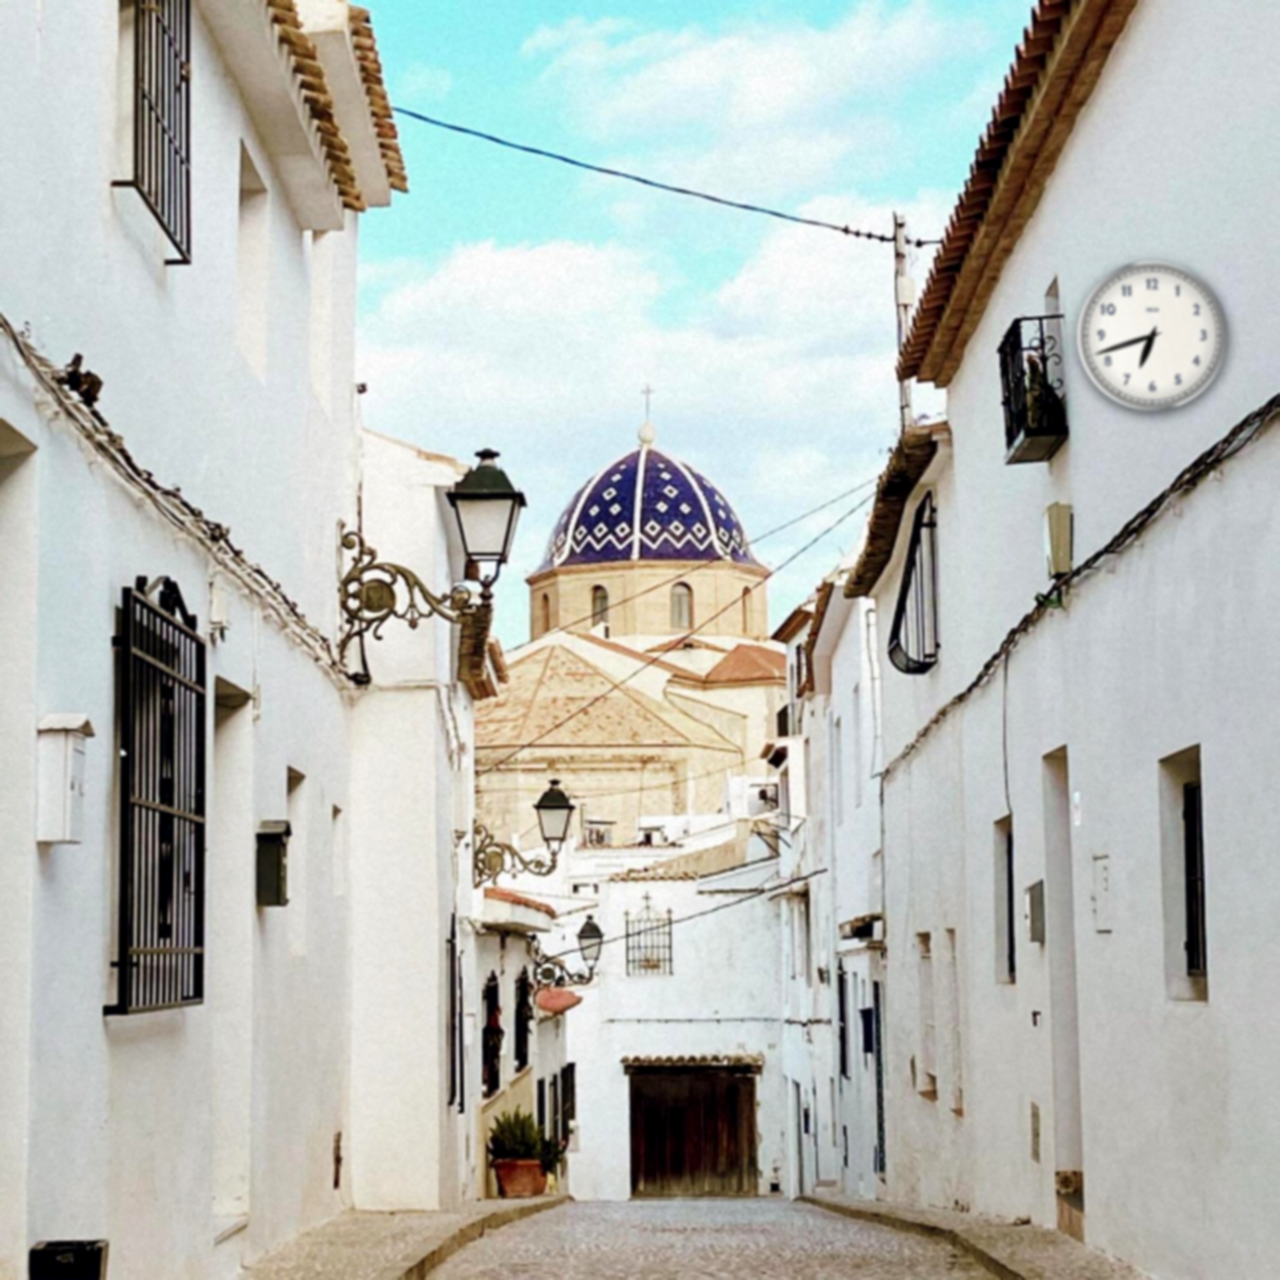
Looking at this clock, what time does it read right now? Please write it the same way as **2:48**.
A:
**6:42**
